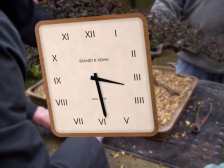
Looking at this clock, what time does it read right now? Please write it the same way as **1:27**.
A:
**3:29**
